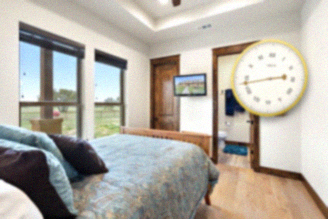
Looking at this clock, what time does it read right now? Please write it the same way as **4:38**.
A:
**2:43**
